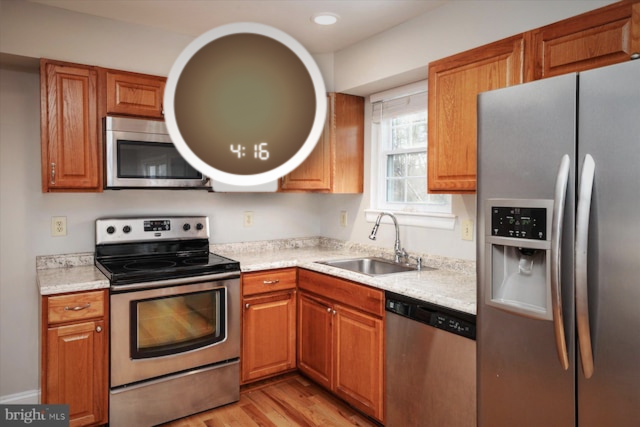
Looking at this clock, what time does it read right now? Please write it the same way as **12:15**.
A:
**4:16**
